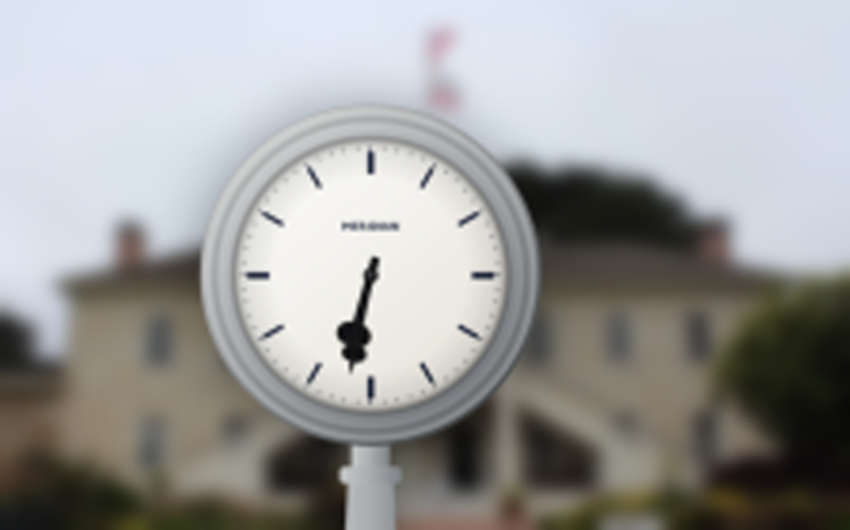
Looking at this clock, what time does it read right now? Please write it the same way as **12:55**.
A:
**6:32**
